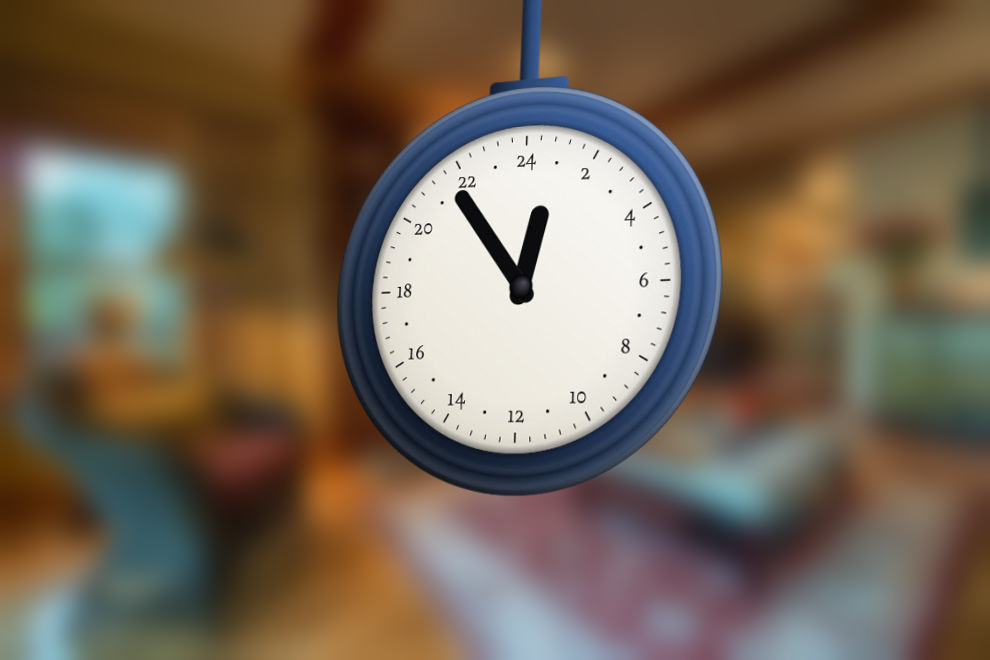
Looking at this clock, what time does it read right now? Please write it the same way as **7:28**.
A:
**0:54**
